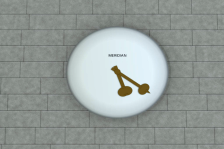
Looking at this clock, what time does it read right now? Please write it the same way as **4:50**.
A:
**5:21**
